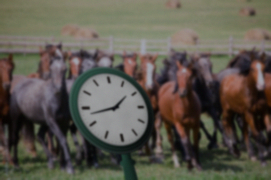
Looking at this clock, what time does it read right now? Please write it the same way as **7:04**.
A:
**1:43**
